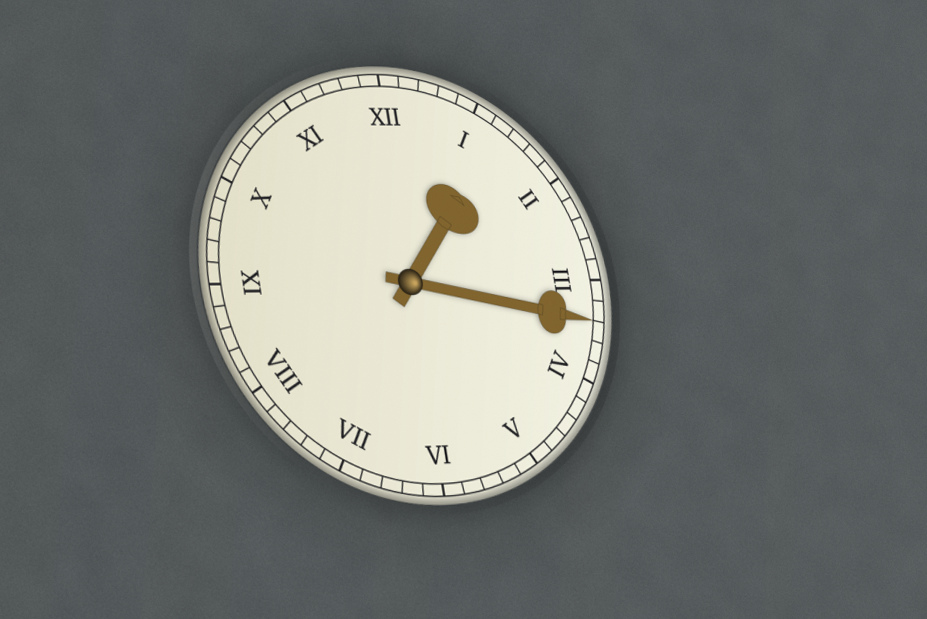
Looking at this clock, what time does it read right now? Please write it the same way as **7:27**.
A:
**1:17**
